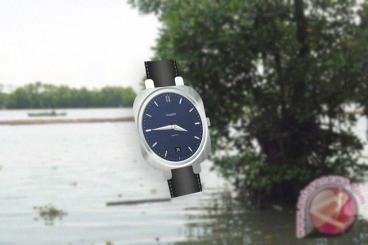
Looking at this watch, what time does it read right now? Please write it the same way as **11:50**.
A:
**3:45**
